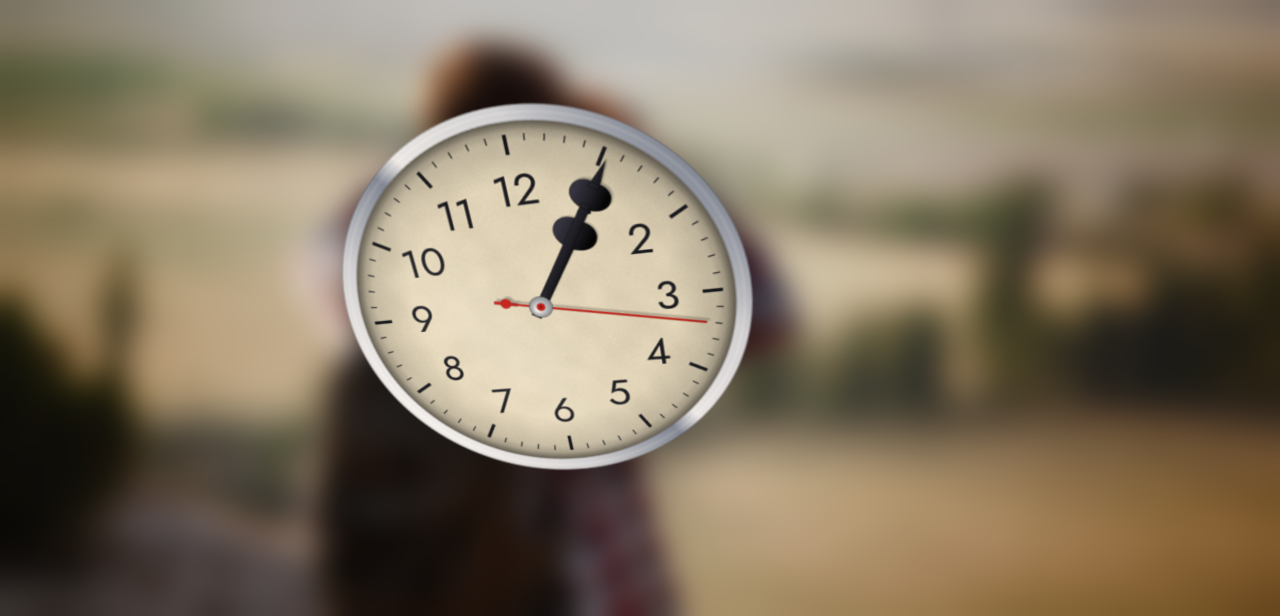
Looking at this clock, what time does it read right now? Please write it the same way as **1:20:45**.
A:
**1:05:17**
